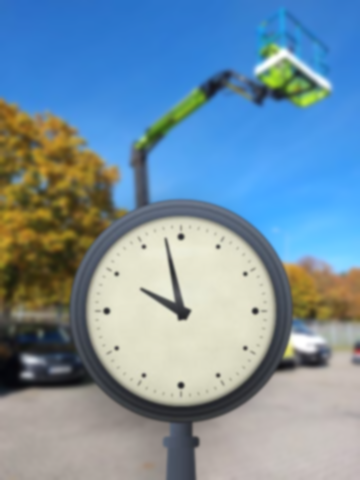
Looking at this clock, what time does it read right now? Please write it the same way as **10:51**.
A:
**9:58**
